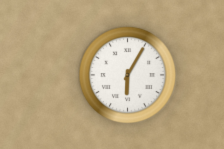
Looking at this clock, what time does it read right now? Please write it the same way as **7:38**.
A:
**6:05**
